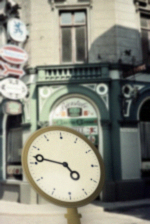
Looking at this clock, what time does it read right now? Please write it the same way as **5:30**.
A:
**4:47**
